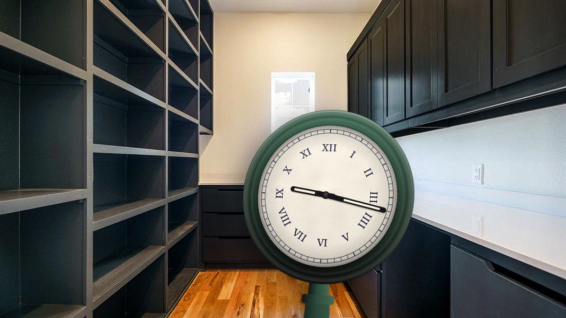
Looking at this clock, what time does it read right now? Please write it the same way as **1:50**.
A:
**9:17**
